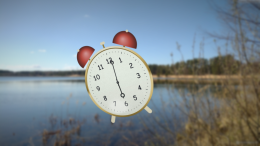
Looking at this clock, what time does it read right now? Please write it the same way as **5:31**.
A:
**6:01**
